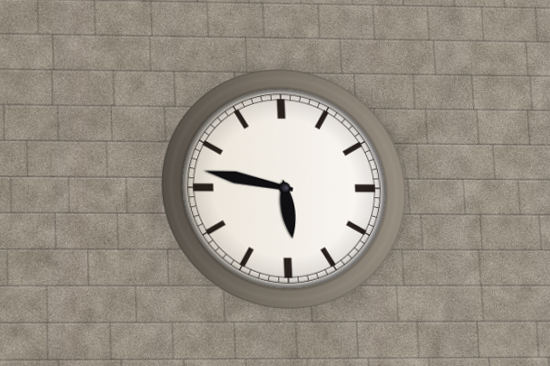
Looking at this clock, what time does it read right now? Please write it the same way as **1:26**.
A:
**5:47**
